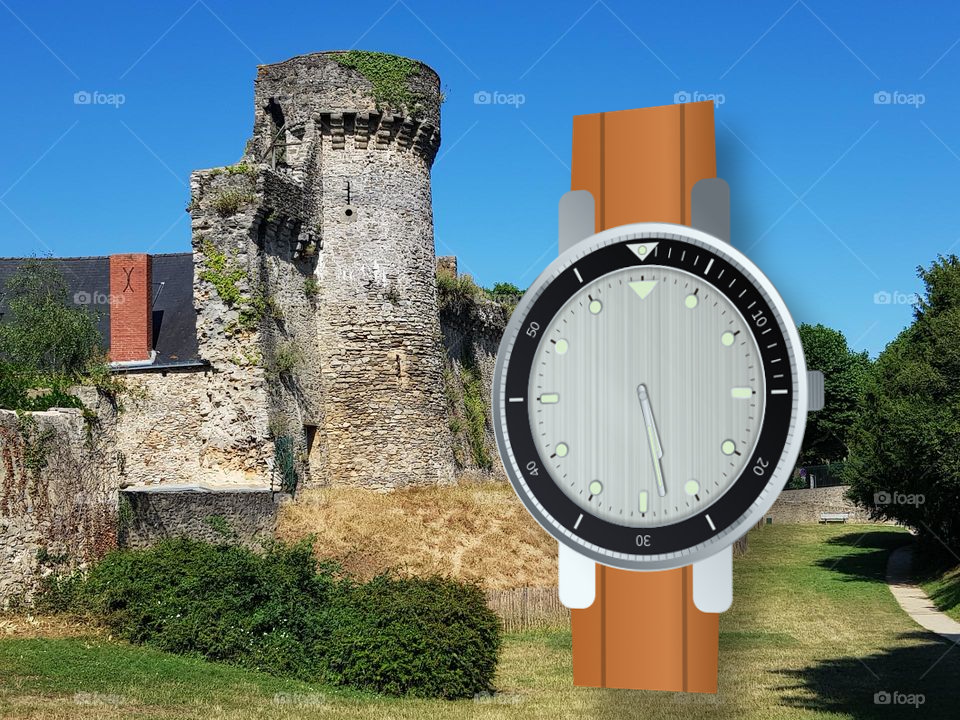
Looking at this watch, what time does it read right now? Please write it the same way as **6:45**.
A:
**5:28**
